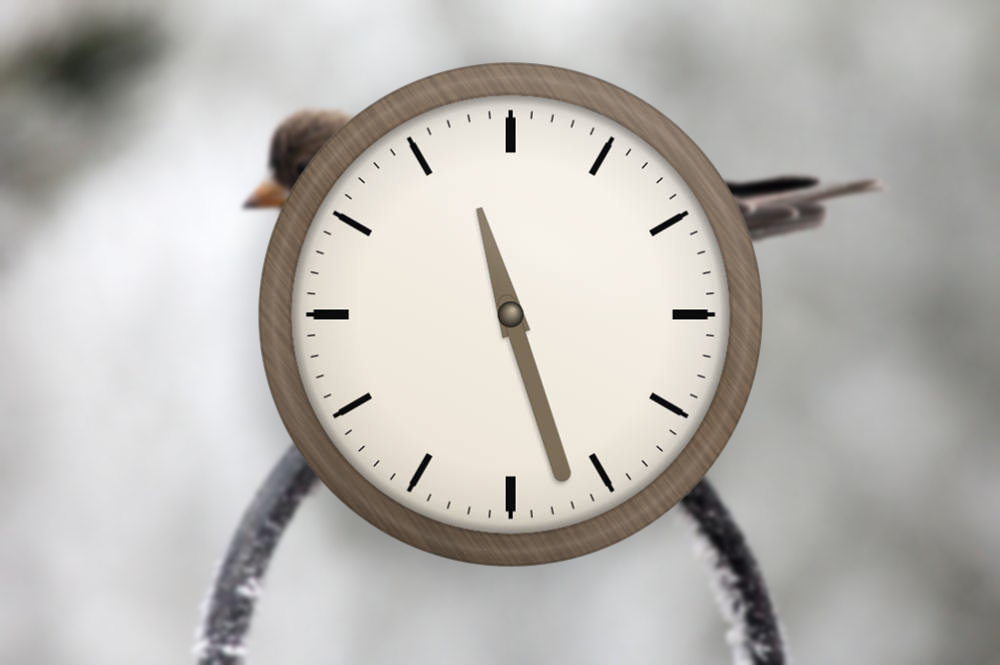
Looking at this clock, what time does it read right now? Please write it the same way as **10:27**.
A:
**11:27**
